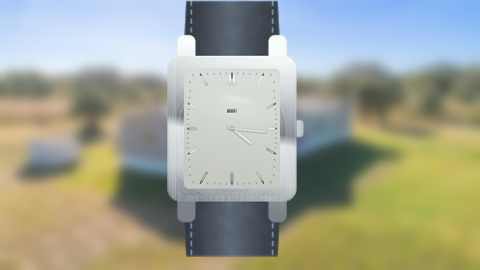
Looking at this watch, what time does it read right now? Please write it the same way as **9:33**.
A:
**4:16**
